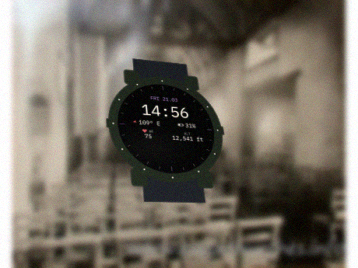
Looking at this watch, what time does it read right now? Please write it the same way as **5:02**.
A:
**14:56**
